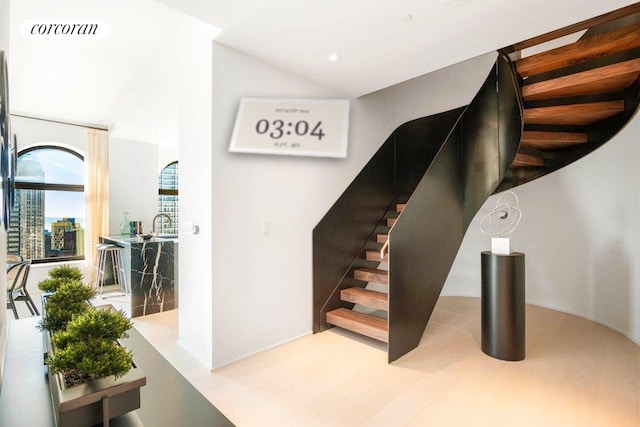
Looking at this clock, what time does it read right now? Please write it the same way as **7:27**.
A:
**3:04**
